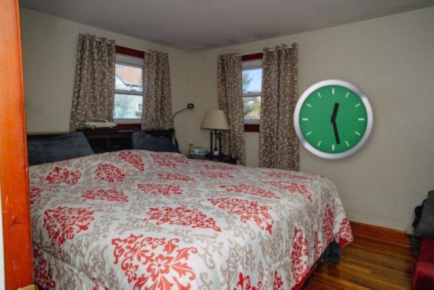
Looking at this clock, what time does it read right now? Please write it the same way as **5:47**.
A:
**12:28**
